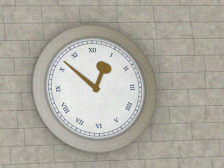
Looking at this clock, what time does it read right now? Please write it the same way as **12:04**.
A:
**12:52**
